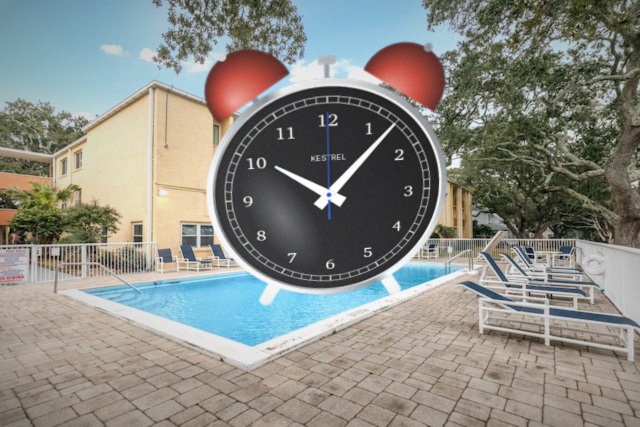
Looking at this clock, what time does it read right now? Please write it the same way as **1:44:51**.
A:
**10:07:00**
